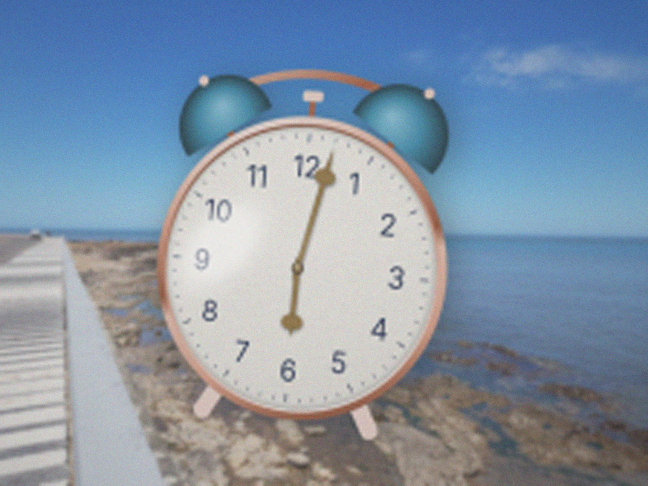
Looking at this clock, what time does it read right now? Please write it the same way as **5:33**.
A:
**6:02**
